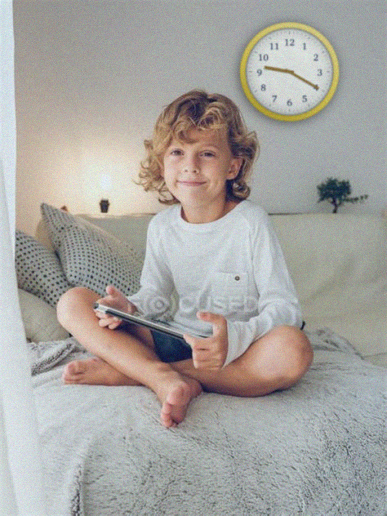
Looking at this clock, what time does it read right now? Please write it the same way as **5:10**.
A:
**9:20**
